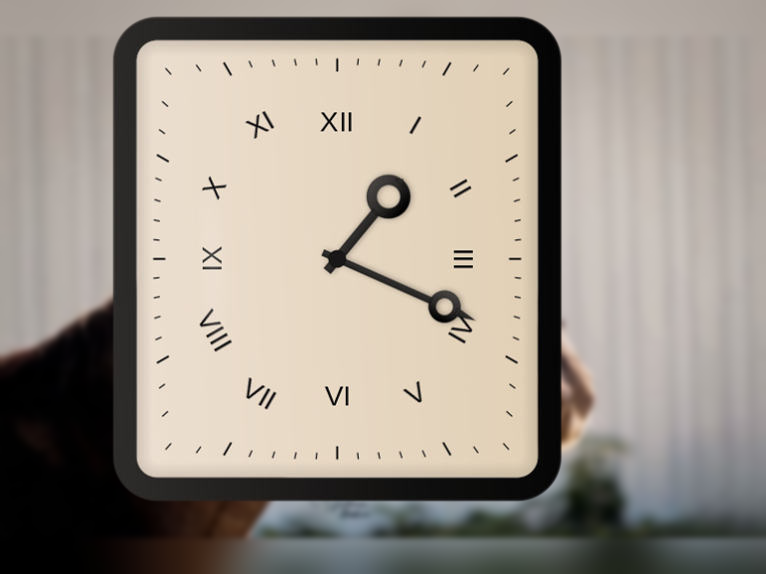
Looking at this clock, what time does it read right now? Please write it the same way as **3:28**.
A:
**1:19**
